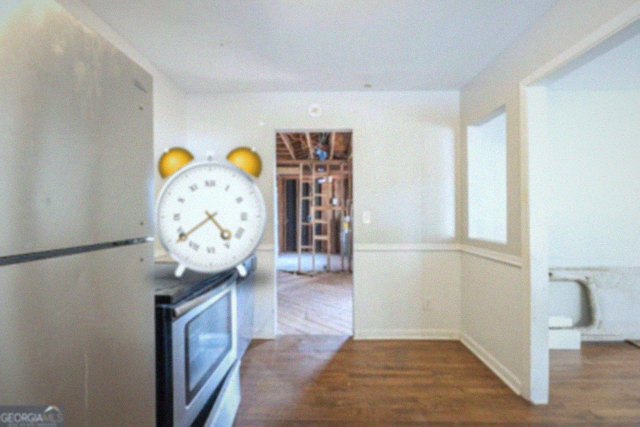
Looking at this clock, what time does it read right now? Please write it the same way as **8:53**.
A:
**4:39**
